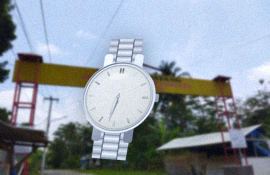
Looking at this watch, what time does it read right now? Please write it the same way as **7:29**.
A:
**6:32**
